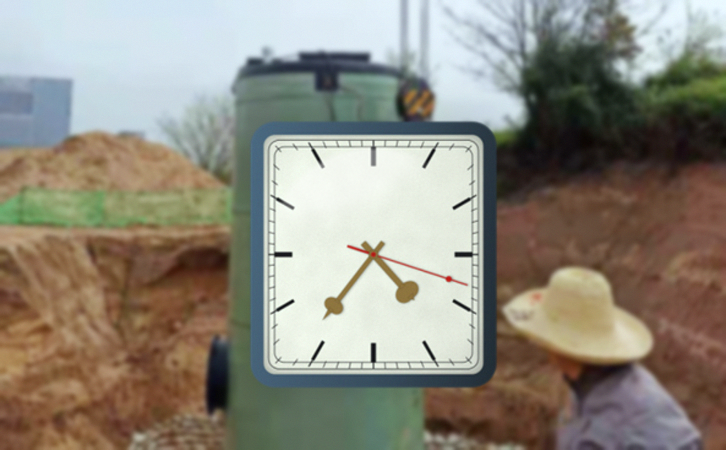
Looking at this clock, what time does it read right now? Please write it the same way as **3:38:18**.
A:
**4:36:18**
